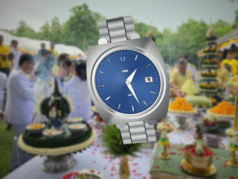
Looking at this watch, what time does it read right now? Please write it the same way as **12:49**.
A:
**1:27**
